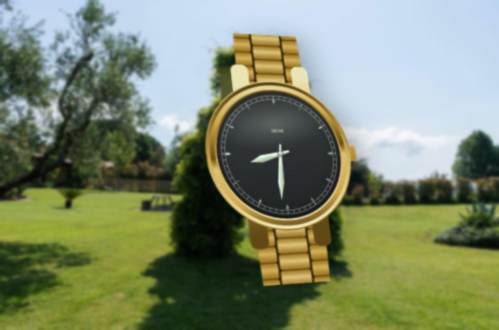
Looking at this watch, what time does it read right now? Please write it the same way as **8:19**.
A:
**8:31**
